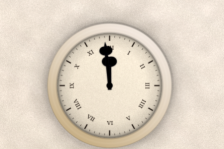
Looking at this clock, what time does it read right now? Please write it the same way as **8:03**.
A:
**11:59**
